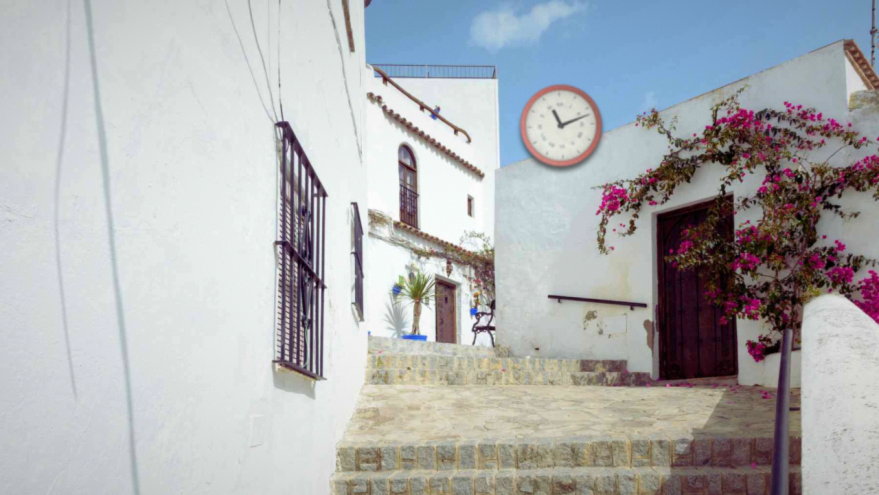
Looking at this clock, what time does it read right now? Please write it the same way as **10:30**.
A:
**11:12**
